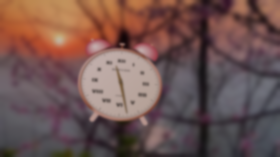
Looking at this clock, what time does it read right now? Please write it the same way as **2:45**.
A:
**11:28**
